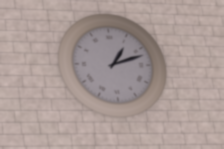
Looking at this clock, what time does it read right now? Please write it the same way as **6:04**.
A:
**1:12**
